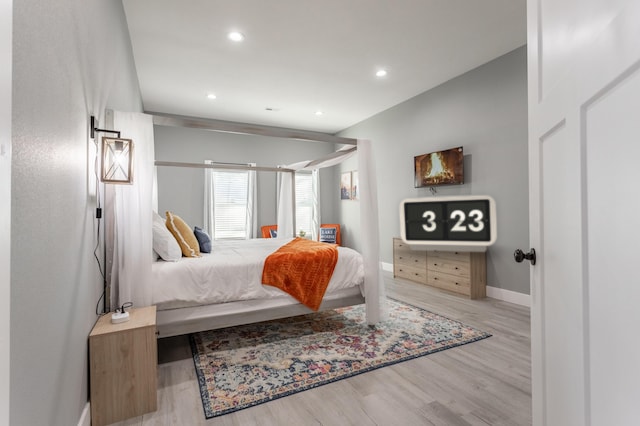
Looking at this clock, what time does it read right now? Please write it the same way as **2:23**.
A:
**3:23**
